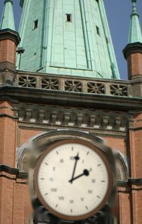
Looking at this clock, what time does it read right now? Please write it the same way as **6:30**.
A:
**2:02**
